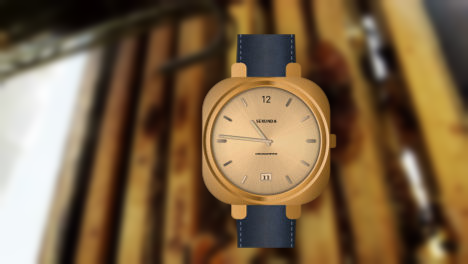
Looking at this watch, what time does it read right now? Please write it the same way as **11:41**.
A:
**10:46**
